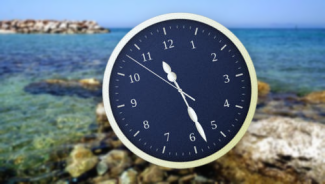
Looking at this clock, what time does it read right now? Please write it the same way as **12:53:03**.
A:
**11:27:53**
